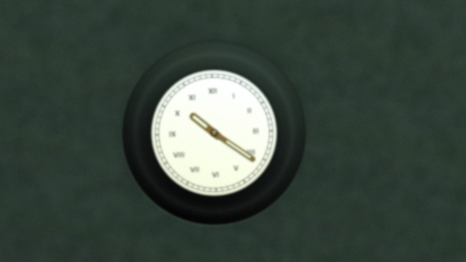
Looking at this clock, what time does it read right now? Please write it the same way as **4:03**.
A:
**10:21**
